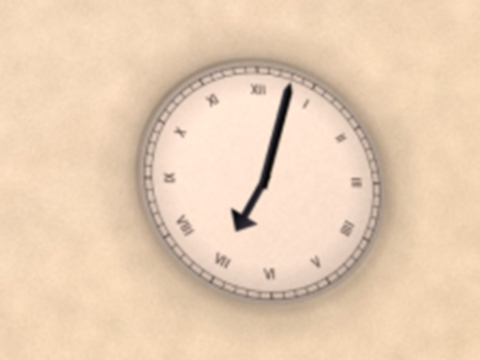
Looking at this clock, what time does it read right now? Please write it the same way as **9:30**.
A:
**7:03**
